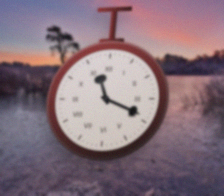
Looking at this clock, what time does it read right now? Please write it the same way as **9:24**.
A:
**11:19**
